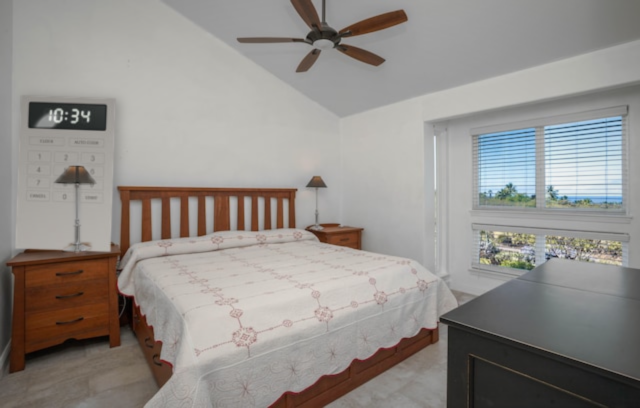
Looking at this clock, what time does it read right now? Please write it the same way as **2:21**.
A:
**10:34**
